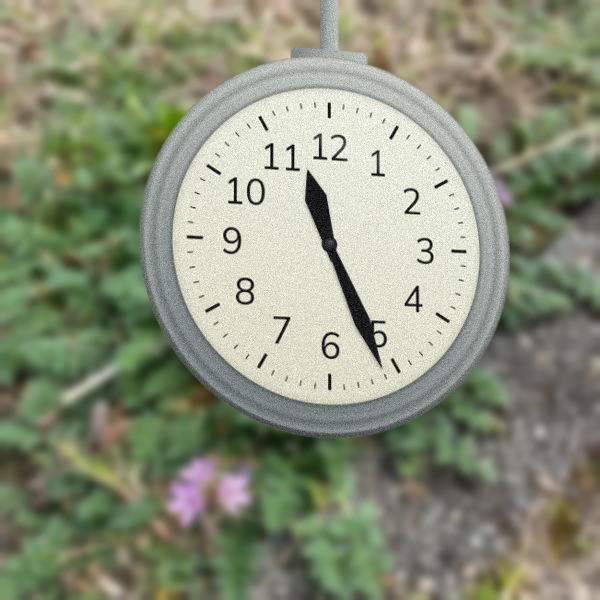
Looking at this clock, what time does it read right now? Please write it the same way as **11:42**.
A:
**11:26**
